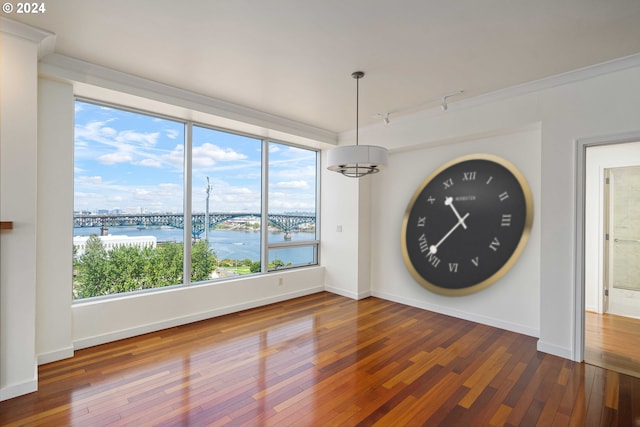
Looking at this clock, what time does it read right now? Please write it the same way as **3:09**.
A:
**10:37**
